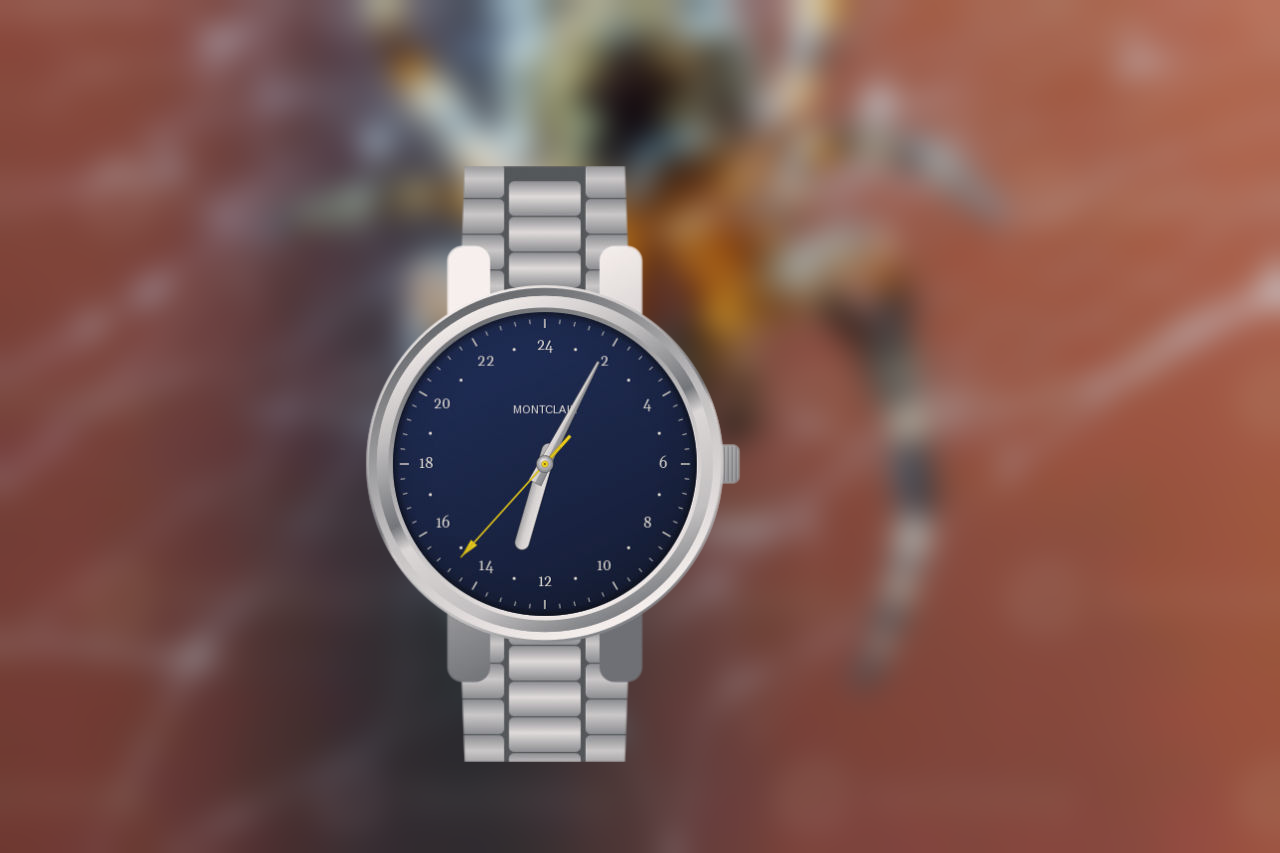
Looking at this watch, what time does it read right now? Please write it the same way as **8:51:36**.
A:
**13:04:37**
